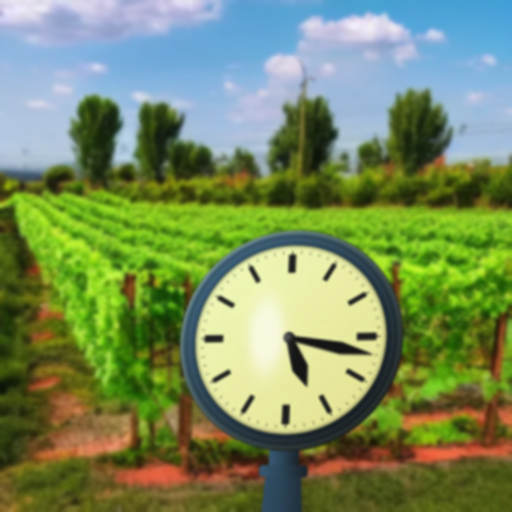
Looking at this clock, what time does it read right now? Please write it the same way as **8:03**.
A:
**5:17**
